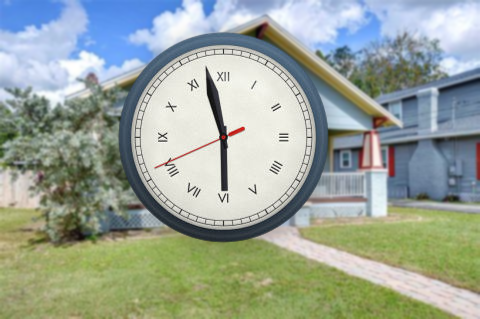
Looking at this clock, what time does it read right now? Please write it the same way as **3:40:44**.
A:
**5:57:41**
